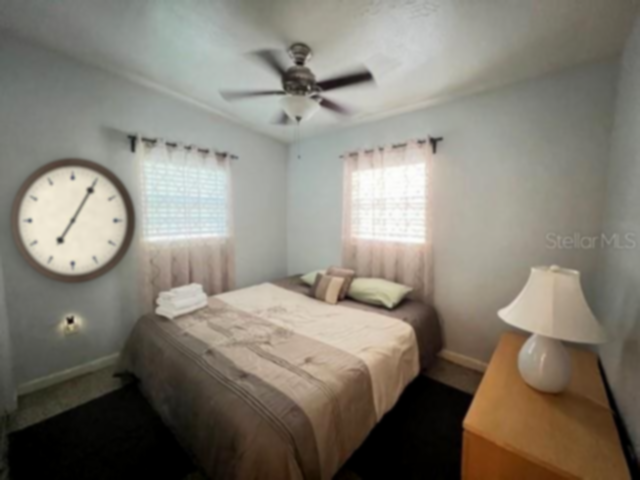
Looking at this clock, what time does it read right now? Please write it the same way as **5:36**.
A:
**7:05**
